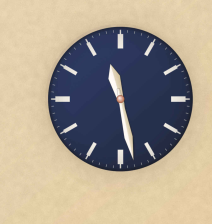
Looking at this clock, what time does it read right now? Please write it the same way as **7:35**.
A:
**11:28**
